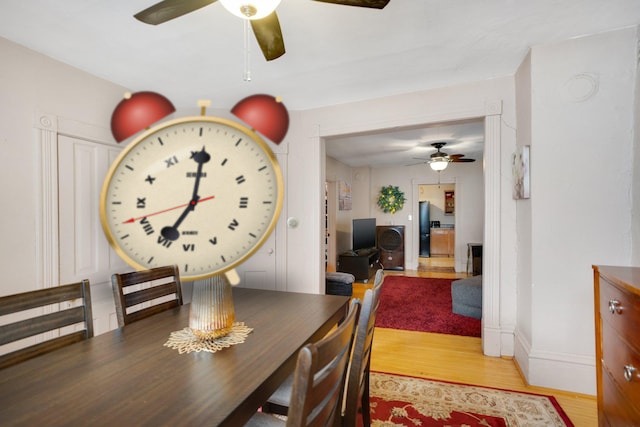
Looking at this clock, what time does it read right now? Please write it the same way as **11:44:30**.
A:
**7:00:42**
